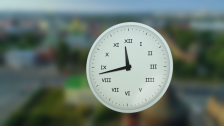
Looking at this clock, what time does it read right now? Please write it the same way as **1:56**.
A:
**11:43**
